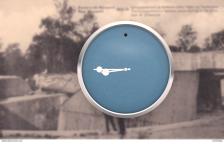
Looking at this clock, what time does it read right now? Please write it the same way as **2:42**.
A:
**8:45**
